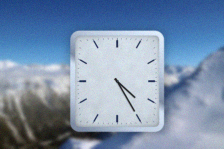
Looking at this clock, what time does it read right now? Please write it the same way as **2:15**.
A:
**4:25**
